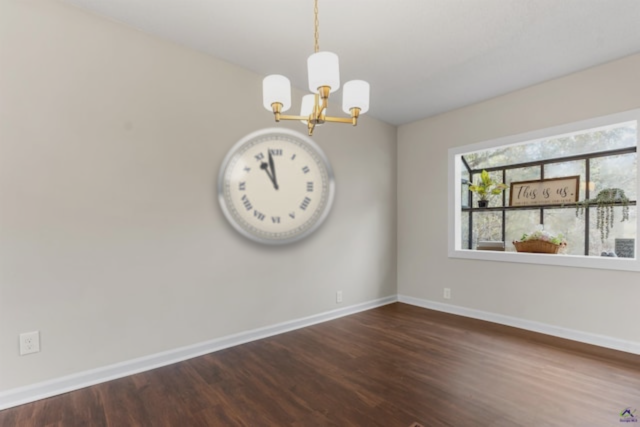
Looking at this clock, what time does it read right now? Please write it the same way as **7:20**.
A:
**10:58**
